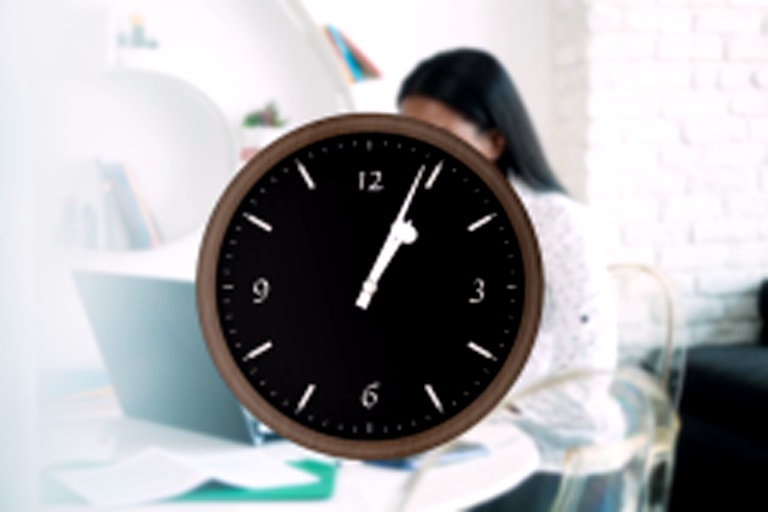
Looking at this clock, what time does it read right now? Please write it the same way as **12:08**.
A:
**1:04**
